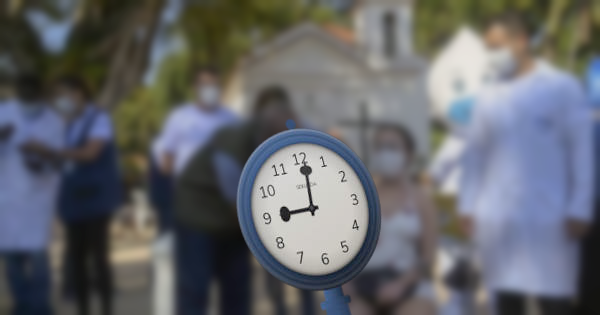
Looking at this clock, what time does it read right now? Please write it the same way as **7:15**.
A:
**9:01**
